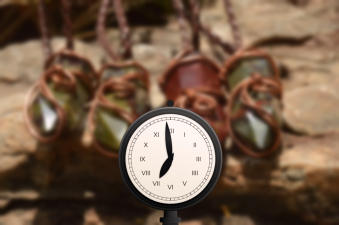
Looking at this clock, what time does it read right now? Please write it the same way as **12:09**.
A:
**6:59**
